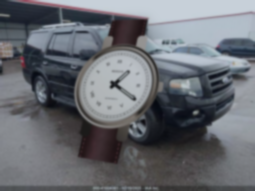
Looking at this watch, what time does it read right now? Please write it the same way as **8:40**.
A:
**1:20**
